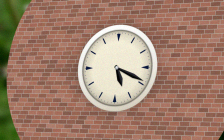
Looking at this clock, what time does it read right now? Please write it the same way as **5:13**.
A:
**5:19**
